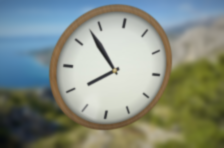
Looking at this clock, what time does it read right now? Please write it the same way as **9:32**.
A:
**7:53**
